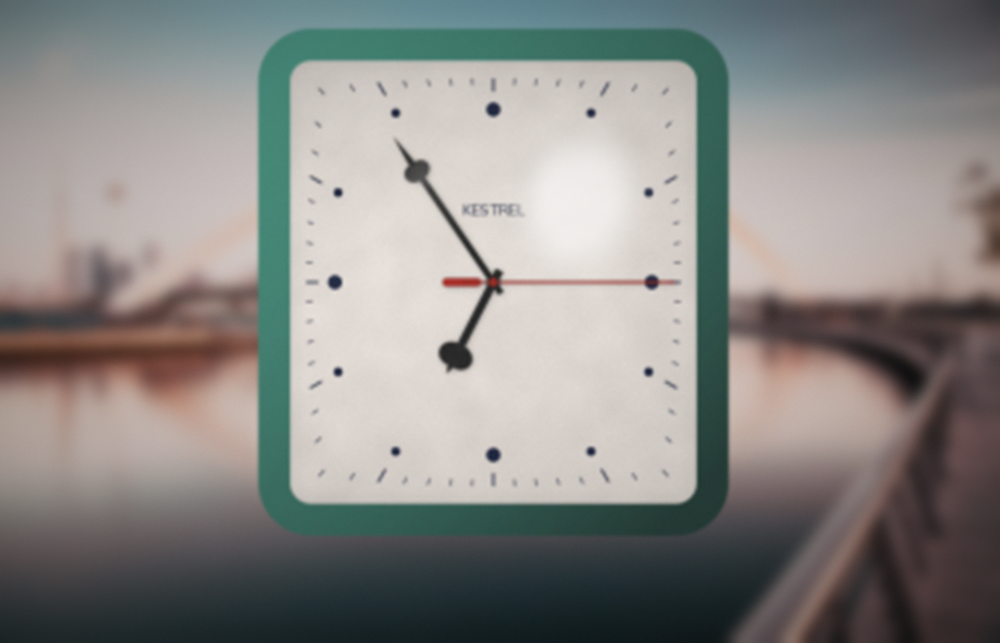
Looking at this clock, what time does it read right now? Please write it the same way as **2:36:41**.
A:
**6:54:15**
